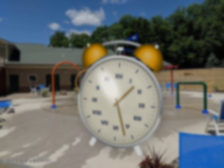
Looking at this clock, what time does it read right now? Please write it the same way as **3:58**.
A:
**1:27**
